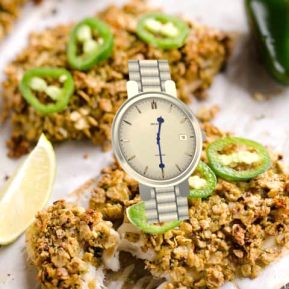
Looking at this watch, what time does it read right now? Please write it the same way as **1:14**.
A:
**12:30**
